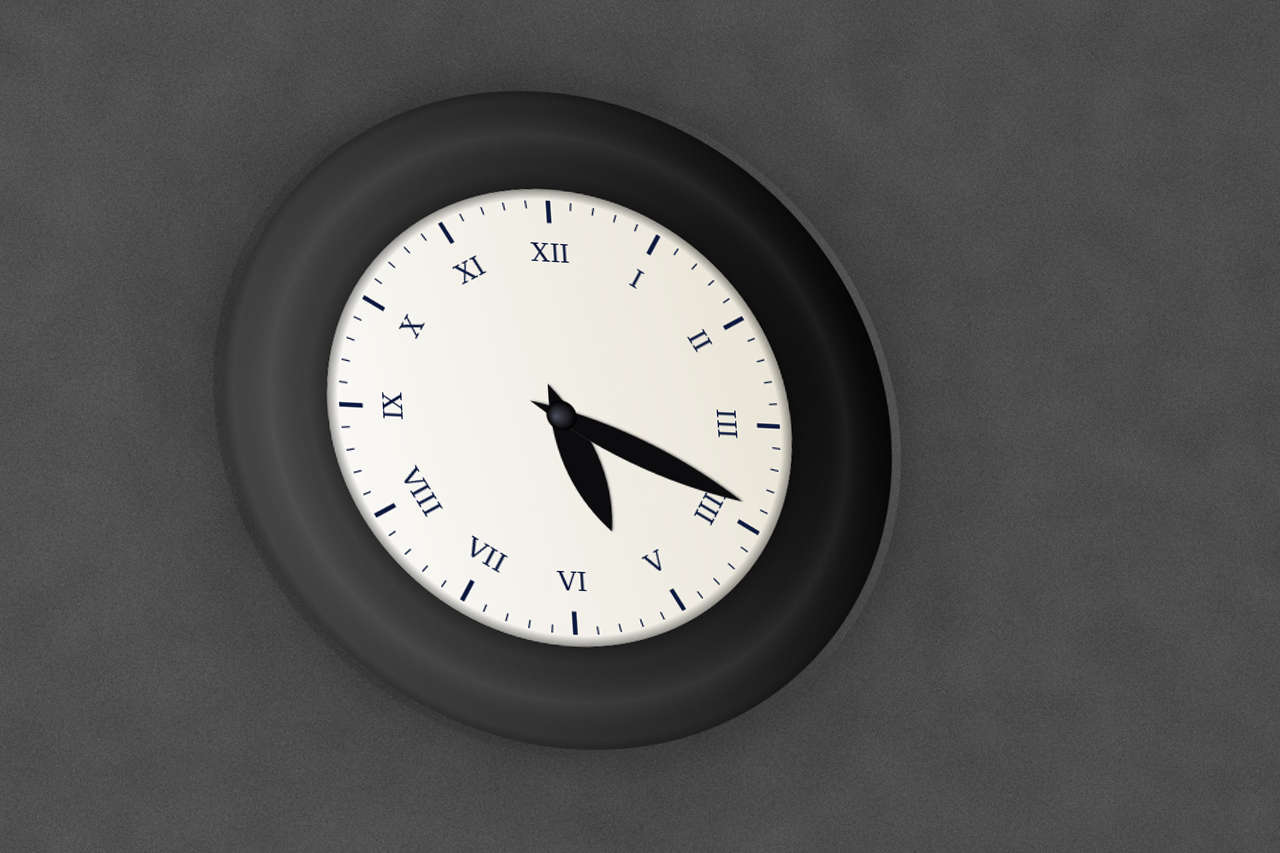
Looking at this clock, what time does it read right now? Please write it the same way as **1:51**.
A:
**5:19**
